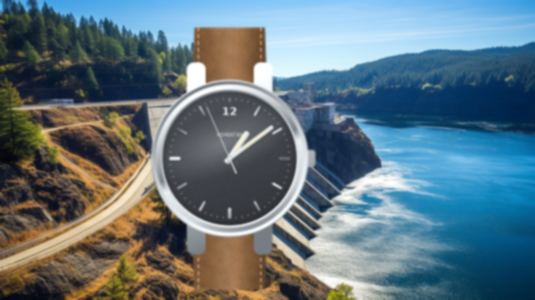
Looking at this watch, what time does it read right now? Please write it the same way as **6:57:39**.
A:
**1:08:56**
